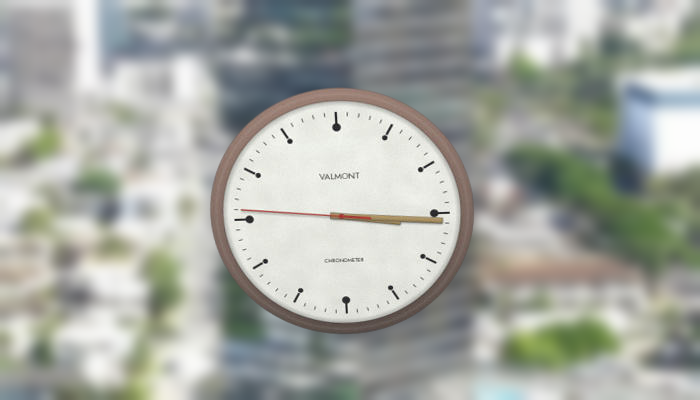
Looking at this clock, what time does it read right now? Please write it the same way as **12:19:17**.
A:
**3:15:46**
